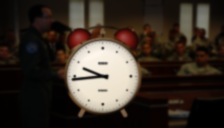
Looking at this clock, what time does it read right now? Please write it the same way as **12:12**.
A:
**9:44**
